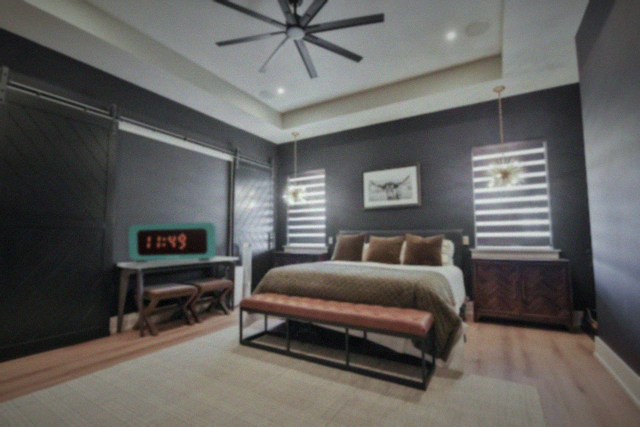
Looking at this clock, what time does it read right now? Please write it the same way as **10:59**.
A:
**11:49**
